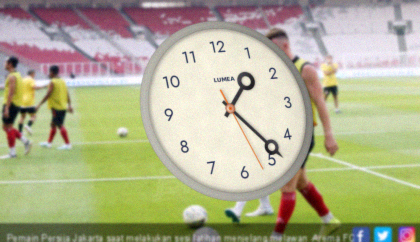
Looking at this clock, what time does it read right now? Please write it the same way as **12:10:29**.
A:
**1:23:27**
